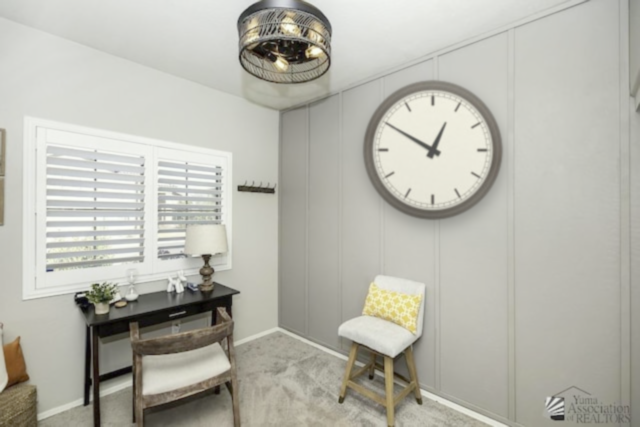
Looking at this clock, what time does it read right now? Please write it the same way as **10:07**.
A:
**12:50**
